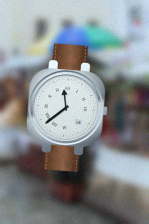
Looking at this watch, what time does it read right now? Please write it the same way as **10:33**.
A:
**11:38**
